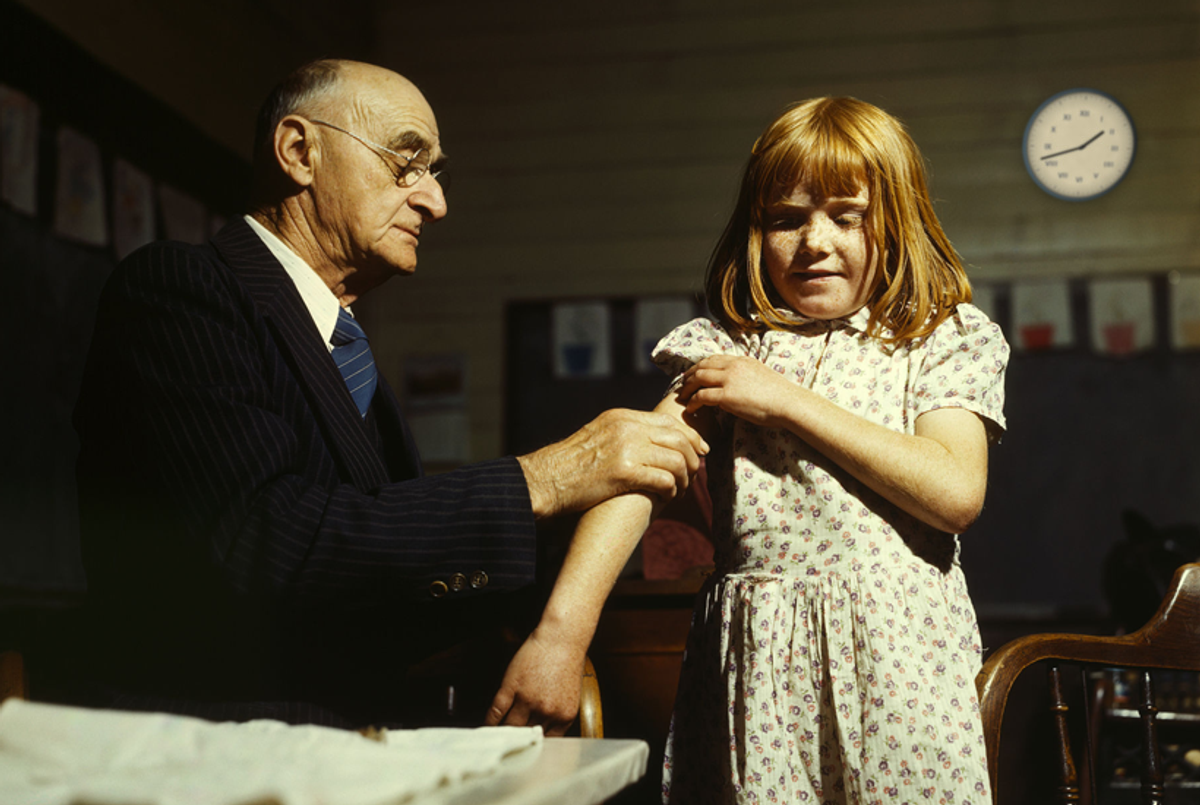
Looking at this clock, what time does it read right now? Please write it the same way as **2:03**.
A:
**1:42**
